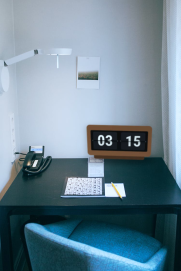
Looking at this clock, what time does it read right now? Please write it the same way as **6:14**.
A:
**3:15**
